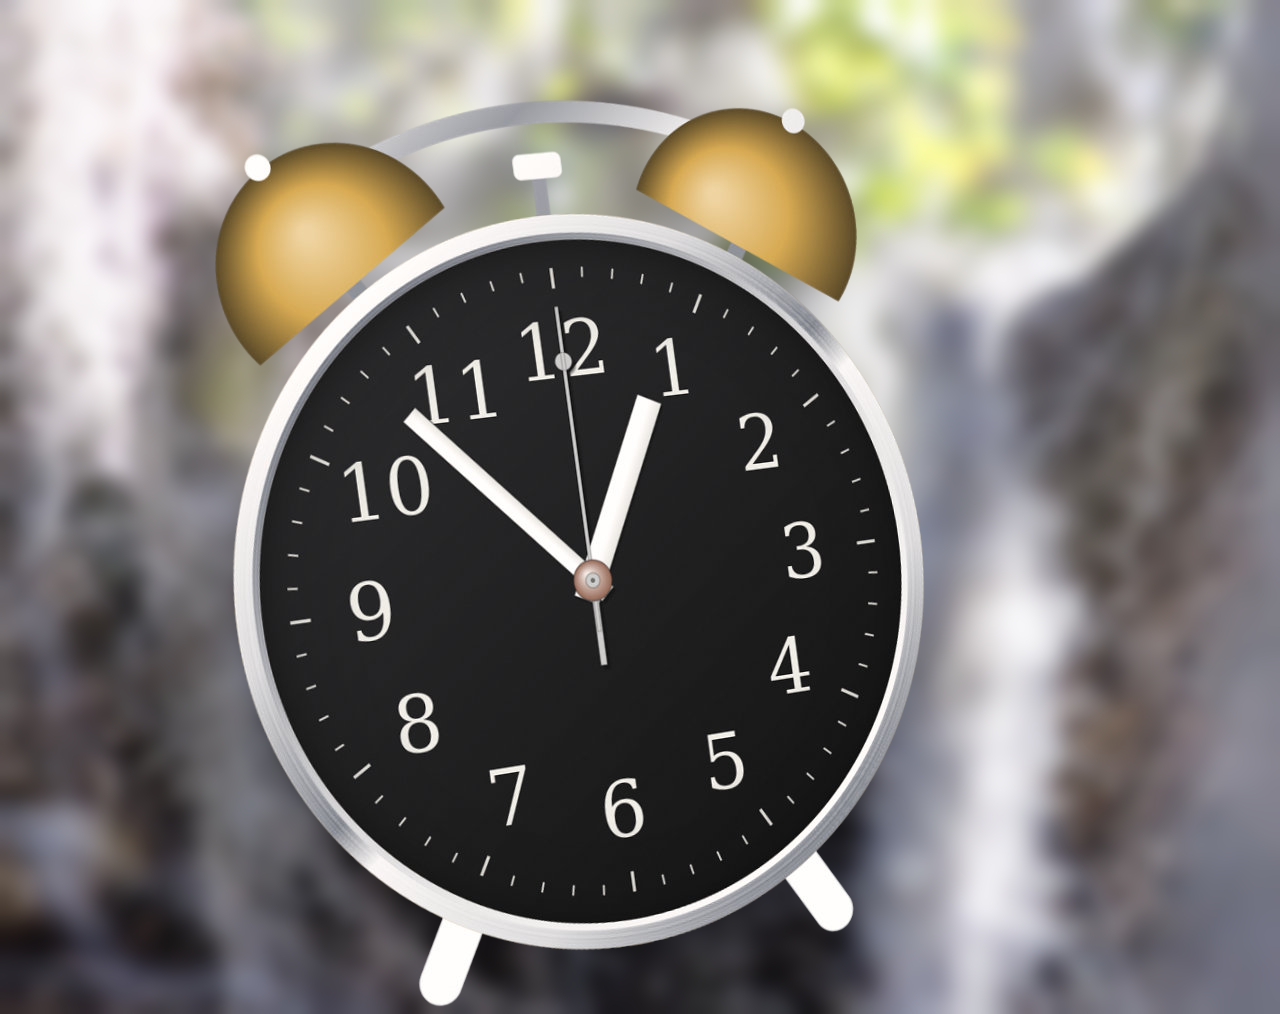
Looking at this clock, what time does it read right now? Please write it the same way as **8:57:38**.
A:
**12:53:00**
